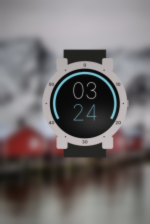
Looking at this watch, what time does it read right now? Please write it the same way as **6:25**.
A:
**3:24**
